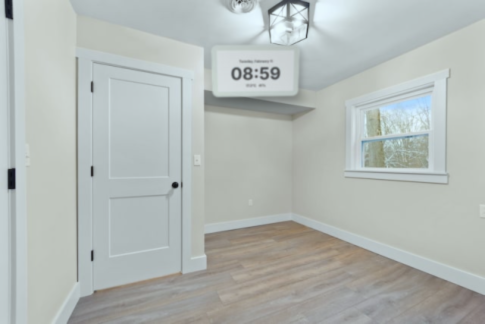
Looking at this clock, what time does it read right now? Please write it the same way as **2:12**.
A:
**8:59**
